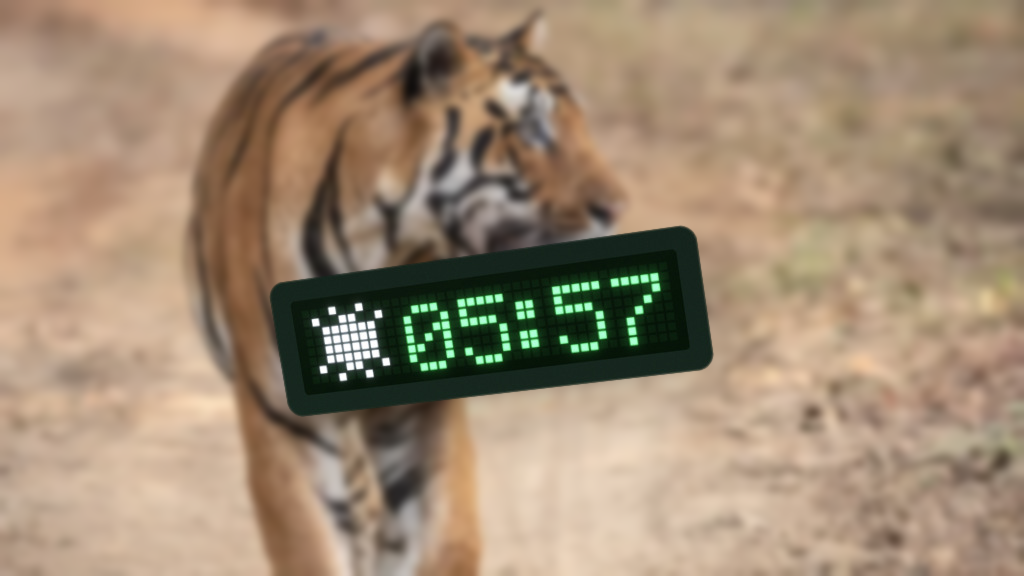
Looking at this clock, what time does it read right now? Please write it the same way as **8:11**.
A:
**5:57**
